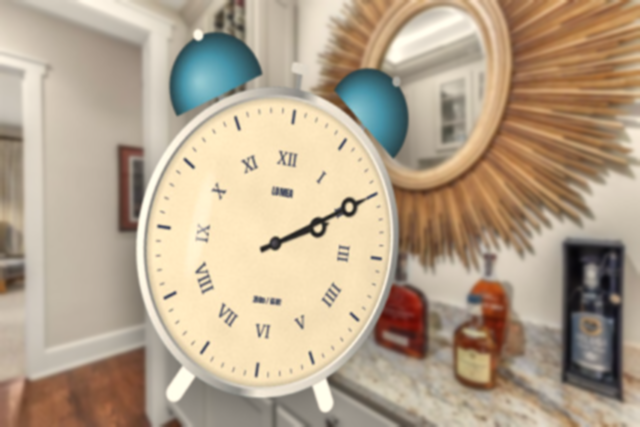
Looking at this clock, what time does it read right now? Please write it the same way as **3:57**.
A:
**2:10**
